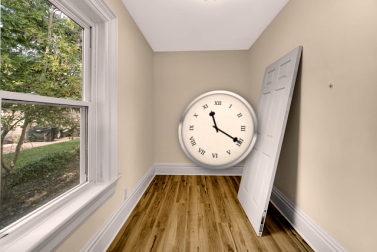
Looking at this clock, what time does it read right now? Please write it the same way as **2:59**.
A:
**11:20**
